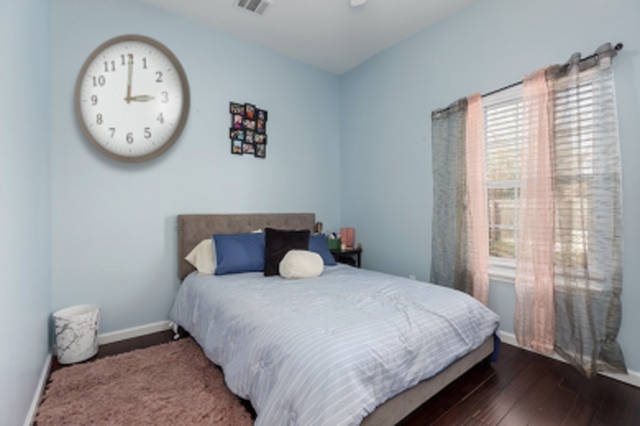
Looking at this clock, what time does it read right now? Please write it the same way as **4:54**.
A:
**3:01**
